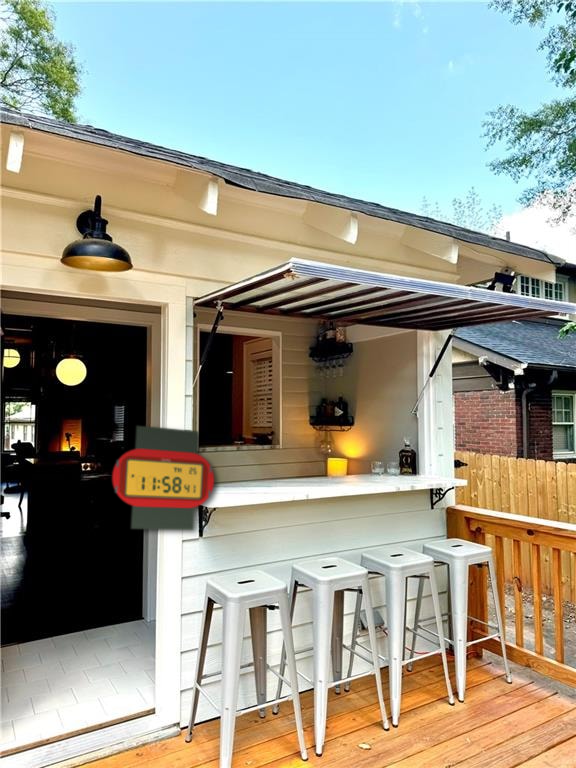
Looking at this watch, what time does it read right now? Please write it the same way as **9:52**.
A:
**11:58**
